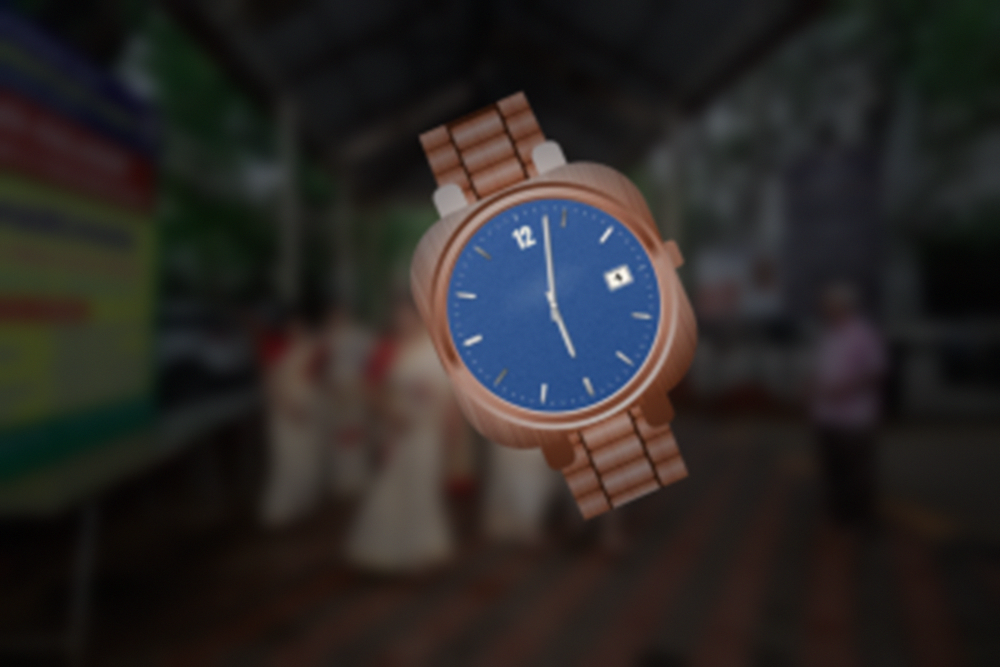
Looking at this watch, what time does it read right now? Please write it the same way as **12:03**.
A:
**6:03**
